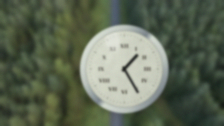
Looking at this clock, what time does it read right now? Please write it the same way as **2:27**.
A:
**1:25**
